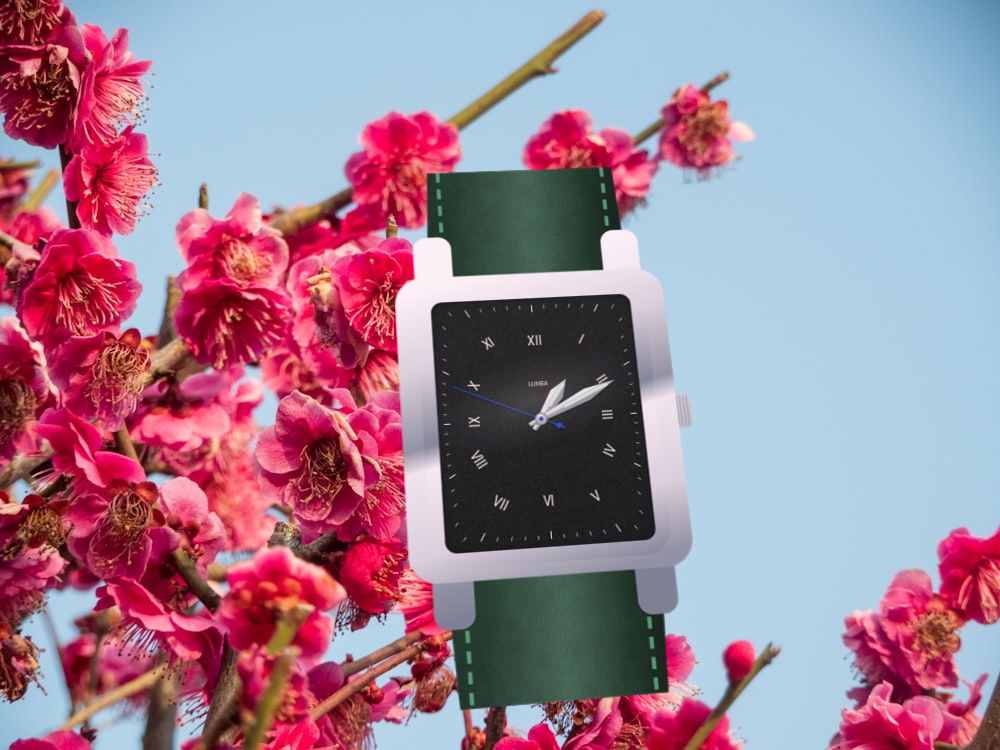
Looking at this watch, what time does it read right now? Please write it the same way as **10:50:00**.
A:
**1:10:49**
